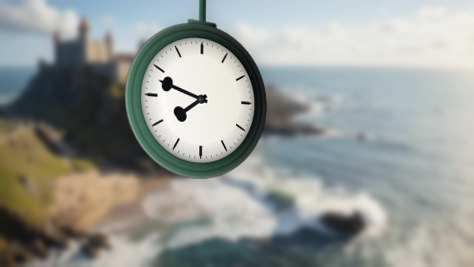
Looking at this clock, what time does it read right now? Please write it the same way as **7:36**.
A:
**7:48**
